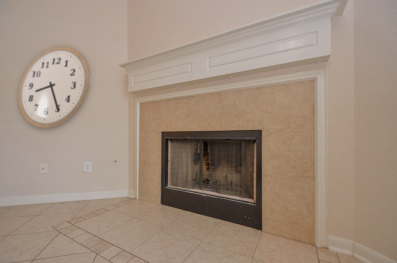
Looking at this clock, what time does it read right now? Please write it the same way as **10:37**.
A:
**8:25**
